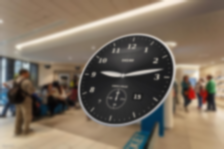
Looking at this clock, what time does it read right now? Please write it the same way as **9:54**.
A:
**9:13**
